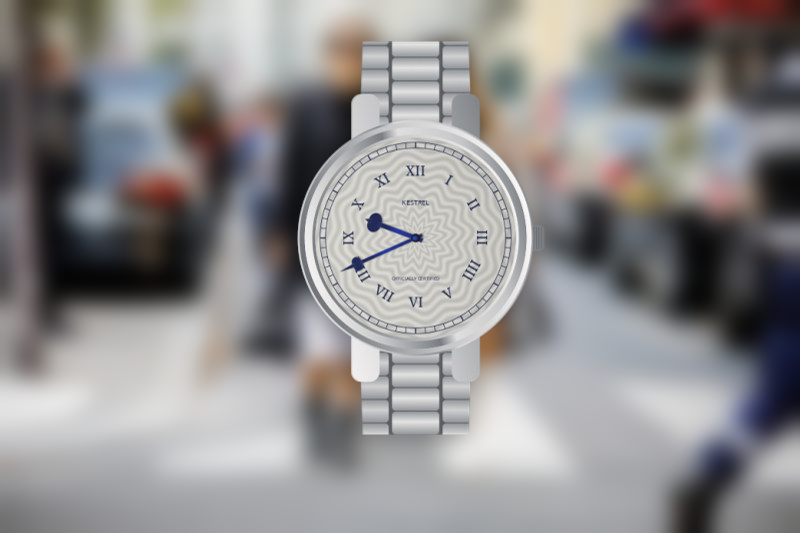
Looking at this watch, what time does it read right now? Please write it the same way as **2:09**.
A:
**9:41**
